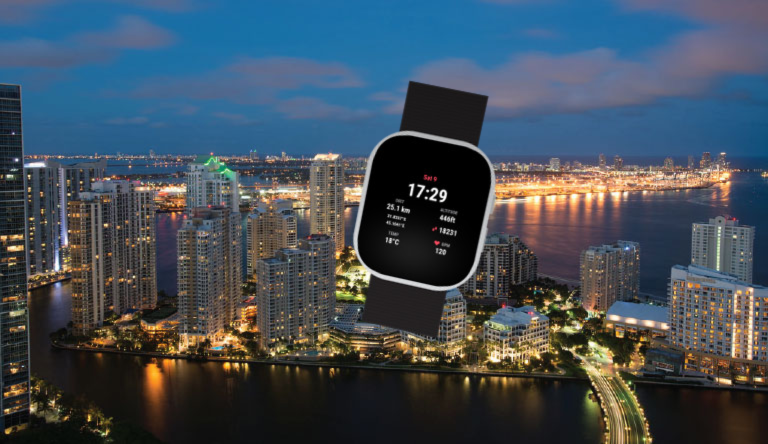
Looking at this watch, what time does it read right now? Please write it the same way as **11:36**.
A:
**17:29**
